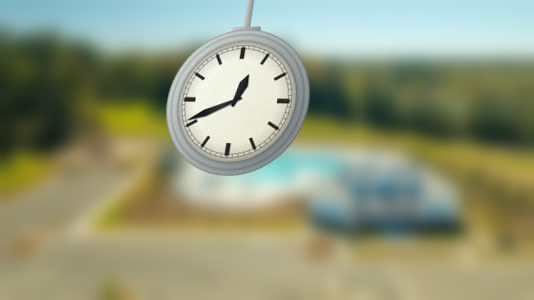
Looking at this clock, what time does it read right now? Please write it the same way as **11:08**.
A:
**12:41**
